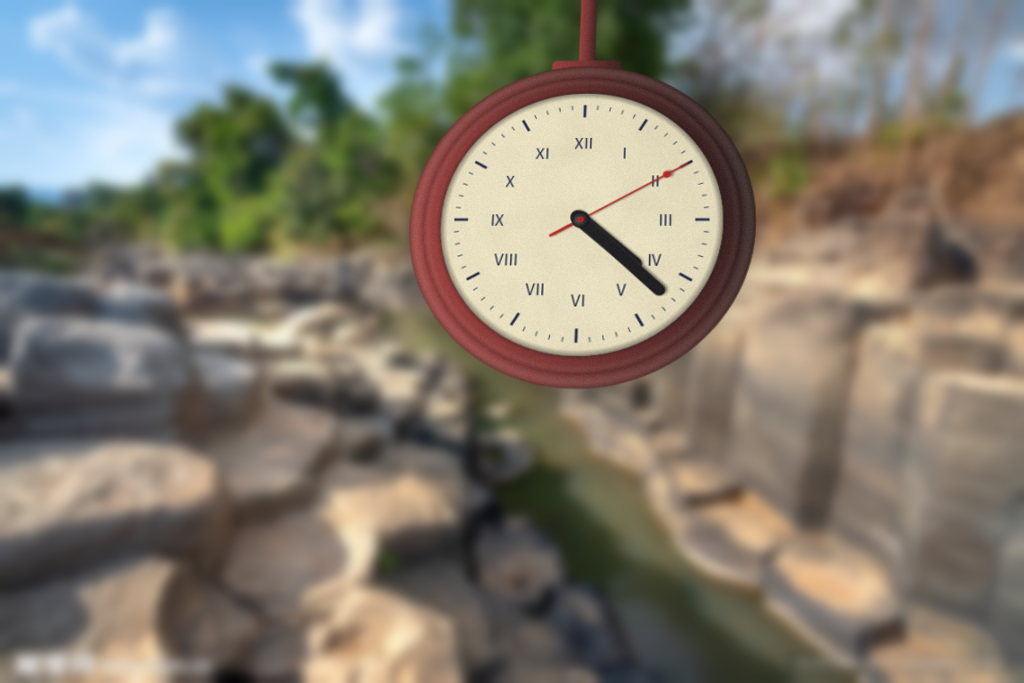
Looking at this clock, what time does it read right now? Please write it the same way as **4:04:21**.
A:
**4:22:10**
